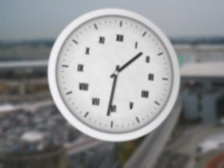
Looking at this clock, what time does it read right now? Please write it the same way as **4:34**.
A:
**1:31**
